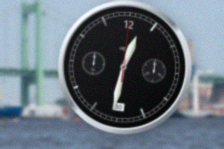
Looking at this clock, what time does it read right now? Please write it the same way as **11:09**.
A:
**12:31**
